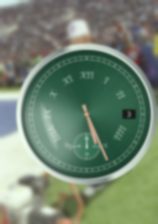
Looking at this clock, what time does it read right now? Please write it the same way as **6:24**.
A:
**5:26**
